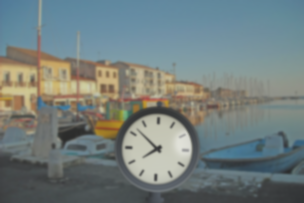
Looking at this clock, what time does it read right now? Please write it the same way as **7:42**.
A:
**7:52**
